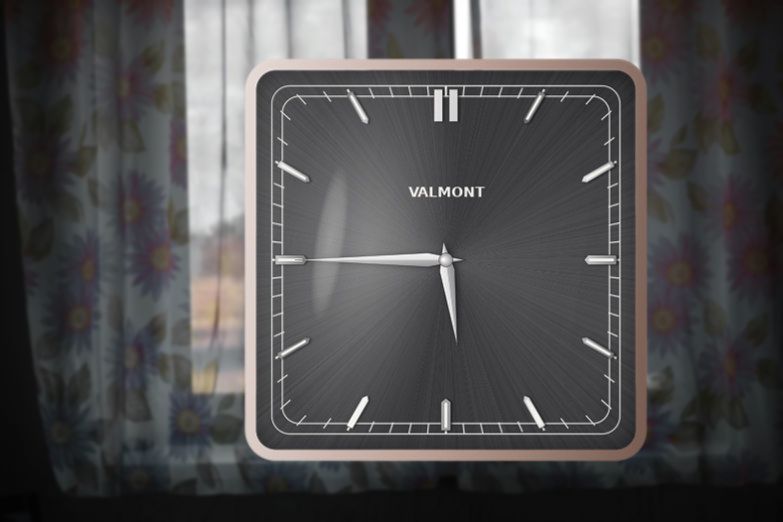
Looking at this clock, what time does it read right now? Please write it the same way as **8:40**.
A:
**5:45**
